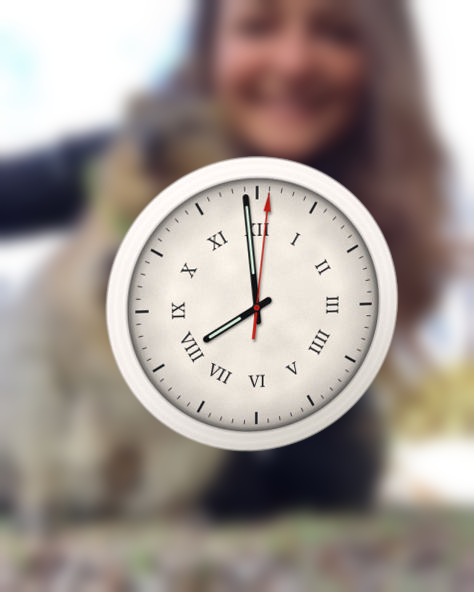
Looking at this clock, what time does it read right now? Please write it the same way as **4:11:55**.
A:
**7:59:01**
